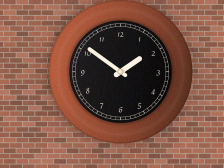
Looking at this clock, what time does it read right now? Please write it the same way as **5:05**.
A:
**1:51**
